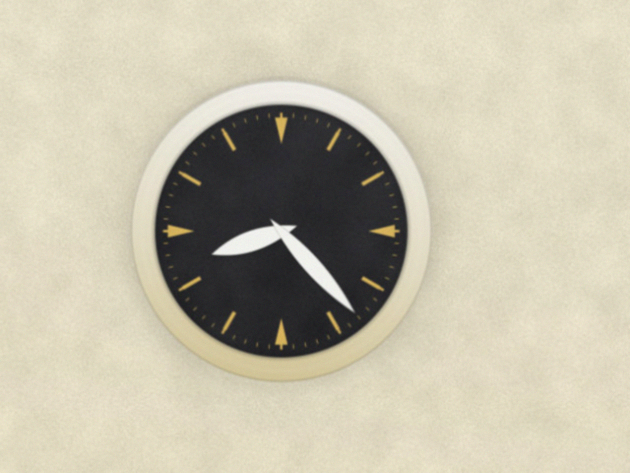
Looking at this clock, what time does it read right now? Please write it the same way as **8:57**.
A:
**8:23**
